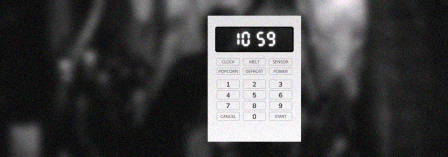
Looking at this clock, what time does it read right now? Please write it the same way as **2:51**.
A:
**10:59**
